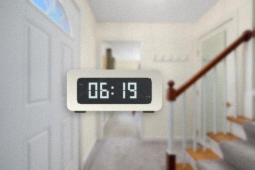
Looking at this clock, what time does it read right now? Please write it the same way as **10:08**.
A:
**6:19**
